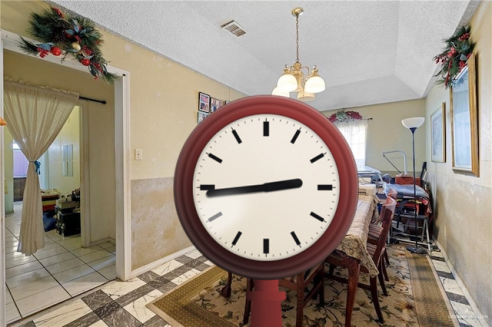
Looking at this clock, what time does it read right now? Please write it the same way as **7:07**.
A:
**2:44**
